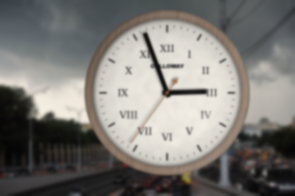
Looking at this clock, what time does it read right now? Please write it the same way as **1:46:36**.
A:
**2:56:36**
